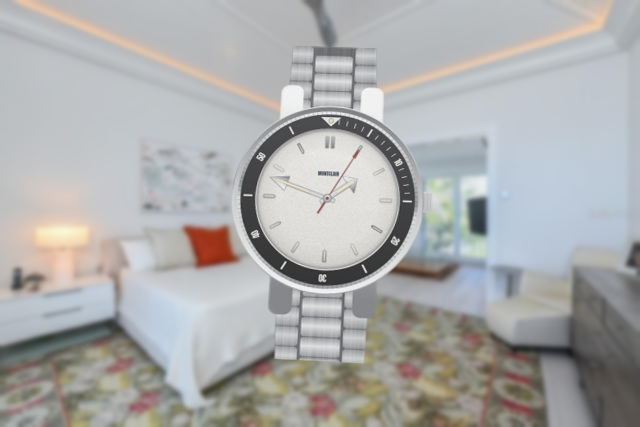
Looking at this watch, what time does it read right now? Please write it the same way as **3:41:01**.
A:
**1:48:05**
